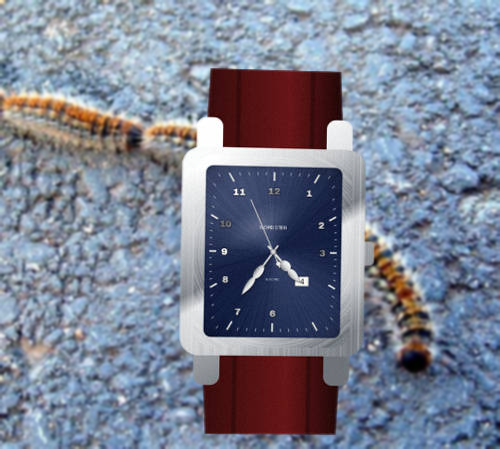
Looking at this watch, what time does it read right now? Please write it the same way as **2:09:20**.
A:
**4:35:56**
